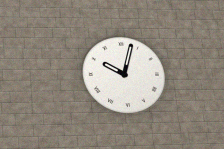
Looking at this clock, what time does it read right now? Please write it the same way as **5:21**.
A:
**10:03**
